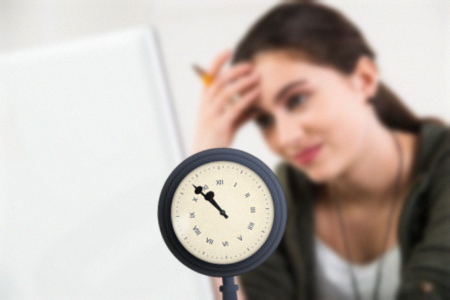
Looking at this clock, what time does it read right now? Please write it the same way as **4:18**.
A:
**10:53**
